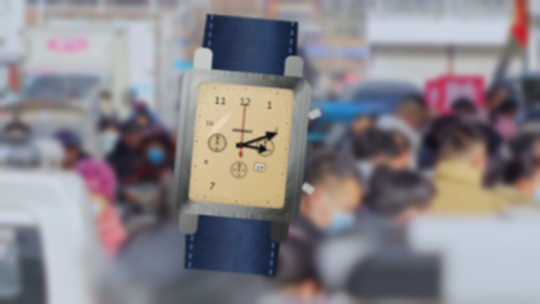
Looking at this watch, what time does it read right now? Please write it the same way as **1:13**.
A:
**3:11**
